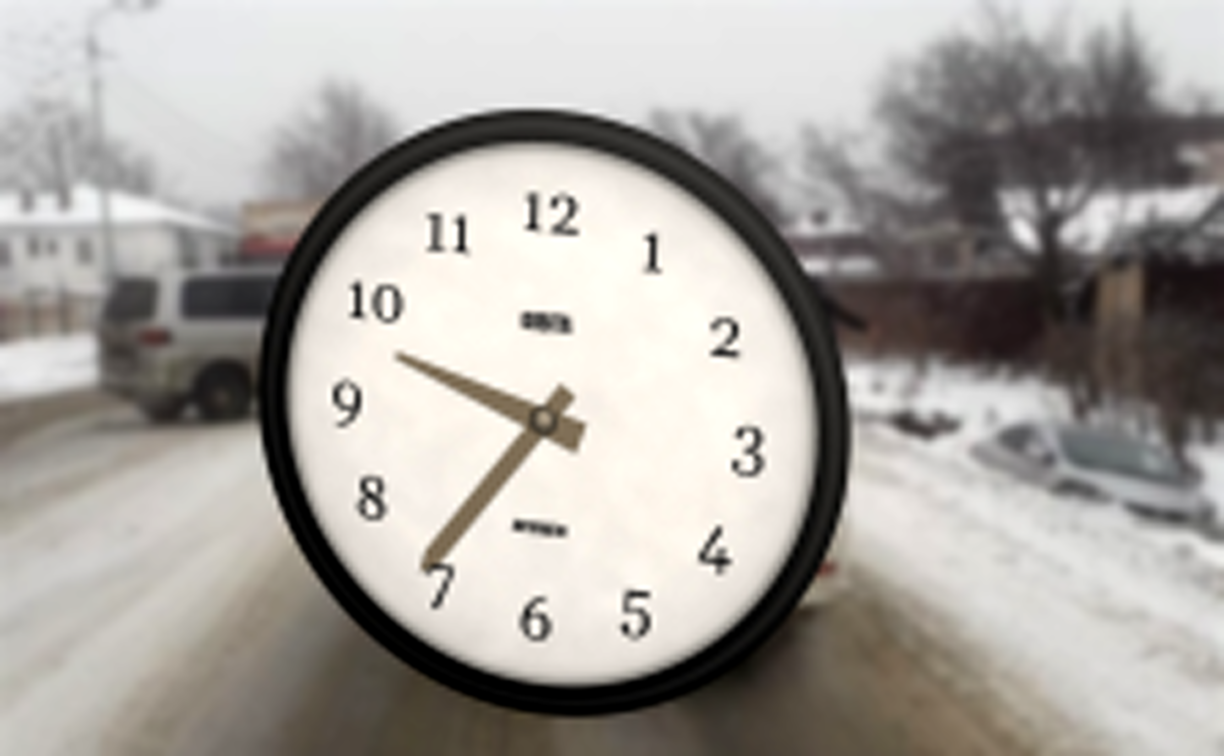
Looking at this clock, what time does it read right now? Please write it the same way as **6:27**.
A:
**9:36**
